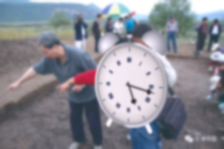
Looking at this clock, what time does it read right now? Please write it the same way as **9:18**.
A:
**5:17**
